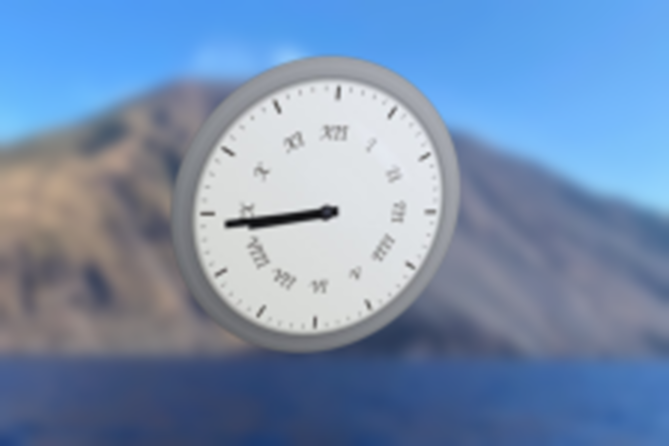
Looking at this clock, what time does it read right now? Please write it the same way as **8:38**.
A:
**8:44**
